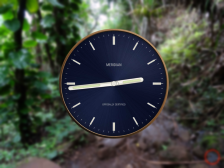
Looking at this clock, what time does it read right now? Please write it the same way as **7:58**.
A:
**2:44**
